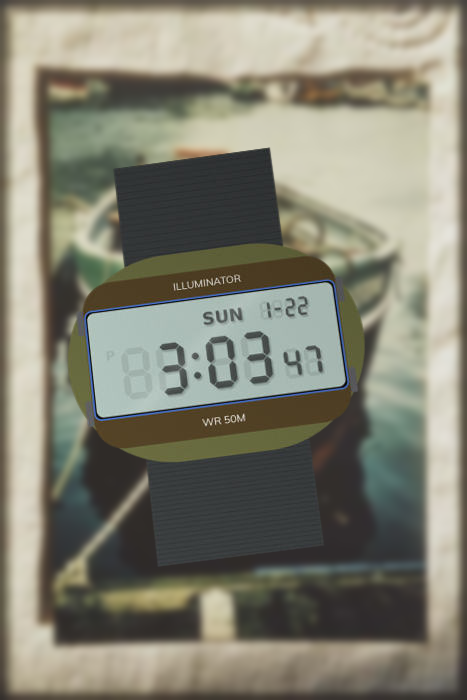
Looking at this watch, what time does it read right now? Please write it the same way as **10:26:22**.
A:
**3:03:47**
